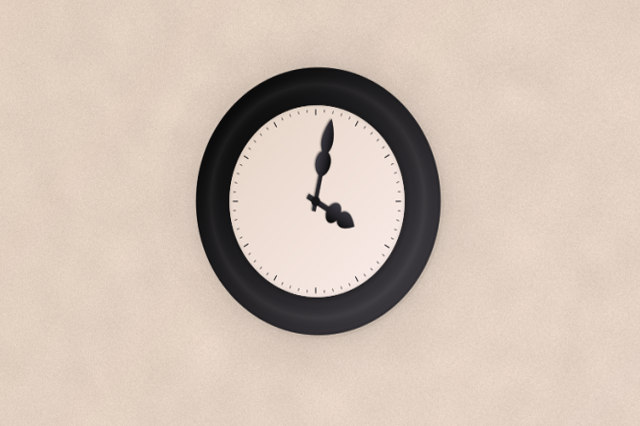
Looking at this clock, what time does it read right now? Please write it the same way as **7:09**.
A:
**4:02**
